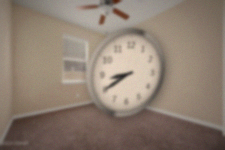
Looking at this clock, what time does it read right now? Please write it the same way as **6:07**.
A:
**8:40**
